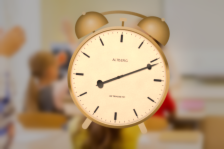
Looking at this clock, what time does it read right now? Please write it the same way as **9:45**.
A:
**8:11**
